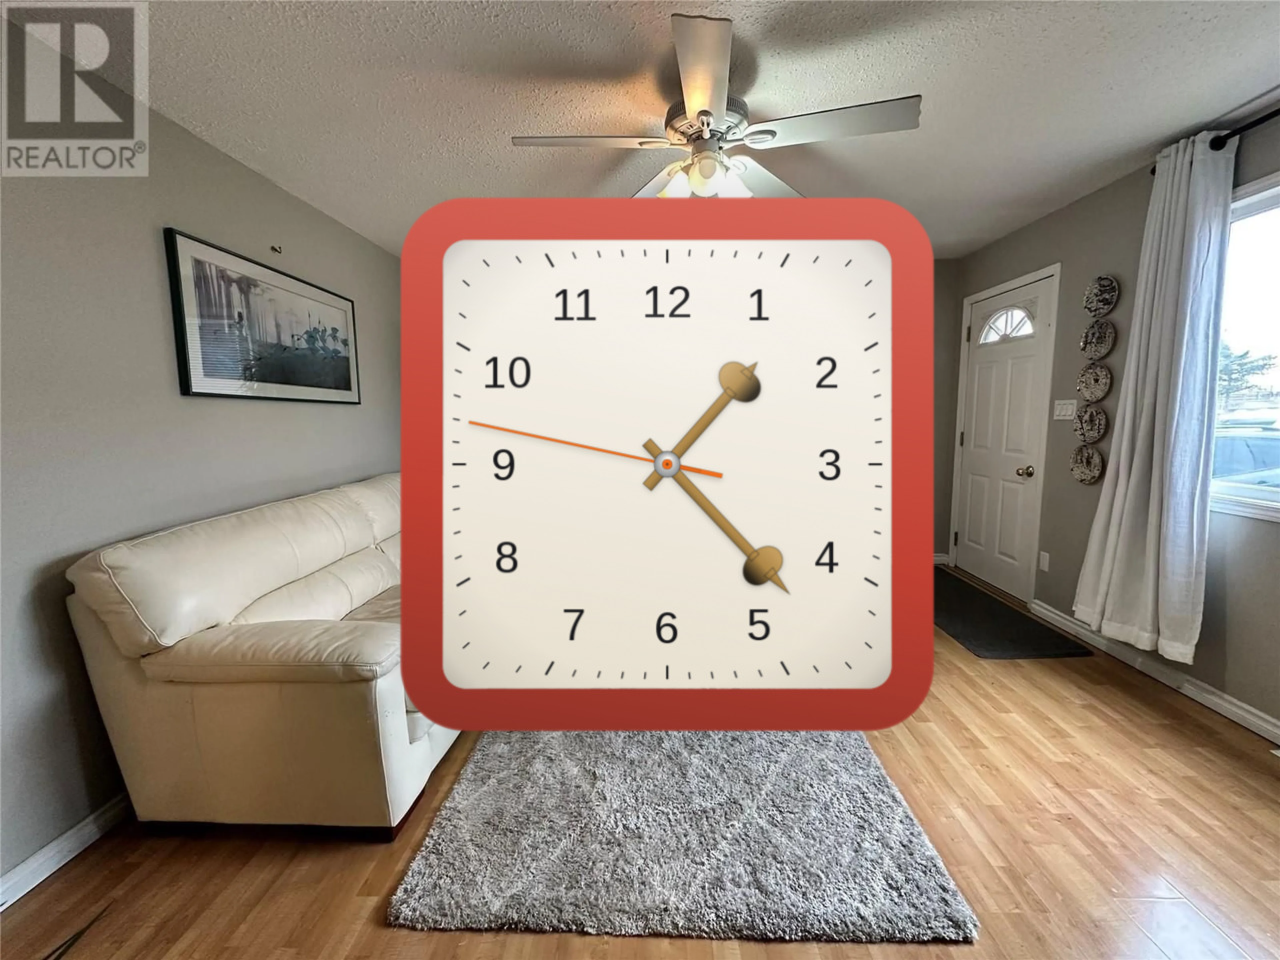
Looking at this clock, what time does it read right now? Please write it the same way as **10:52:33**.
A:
**1:22:47**
